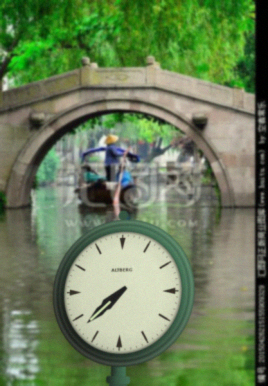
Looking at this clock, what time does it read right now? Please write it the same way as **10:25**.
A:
**7:38**
